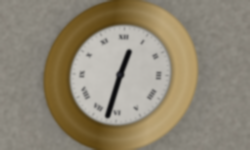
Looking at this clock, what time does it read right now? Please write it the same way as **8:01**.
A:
**12:32**
